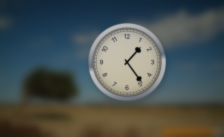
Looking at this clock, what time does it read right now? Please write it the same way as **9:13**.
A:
**1:24**
